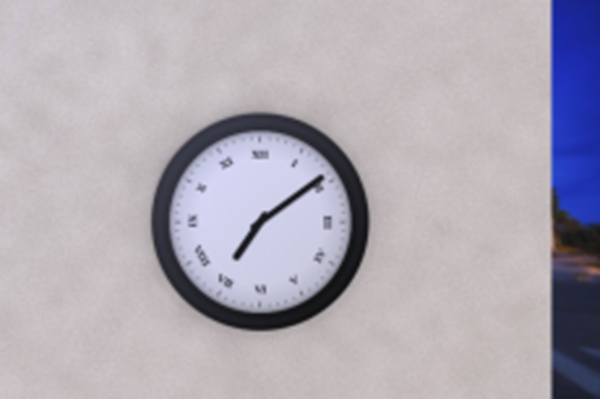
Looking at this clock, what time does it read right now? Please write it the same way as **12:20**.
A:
**7:09**
